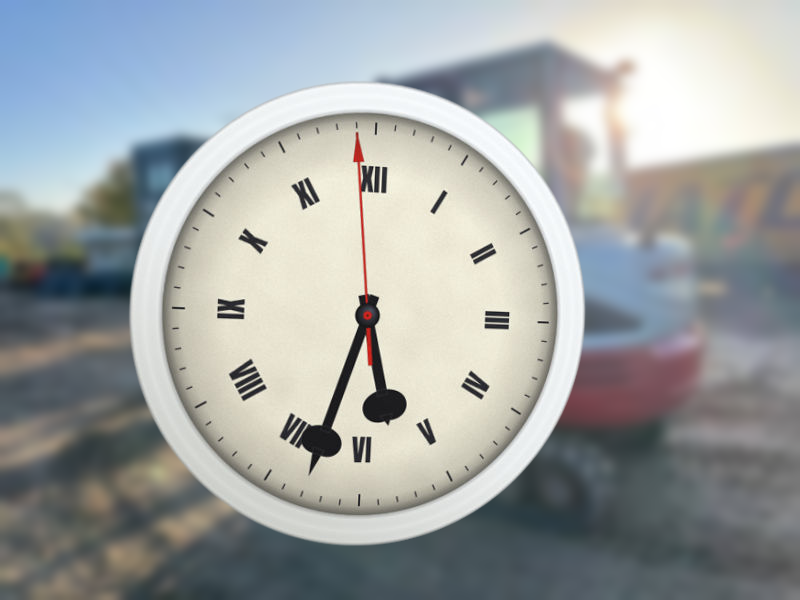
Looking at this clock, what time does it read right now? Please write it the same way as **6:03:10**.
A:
**5:32:59**
